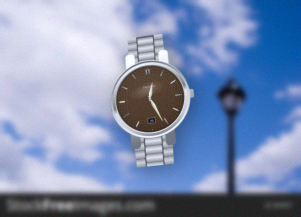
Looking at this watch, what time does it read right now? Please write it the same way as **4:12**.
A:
**12:26**
